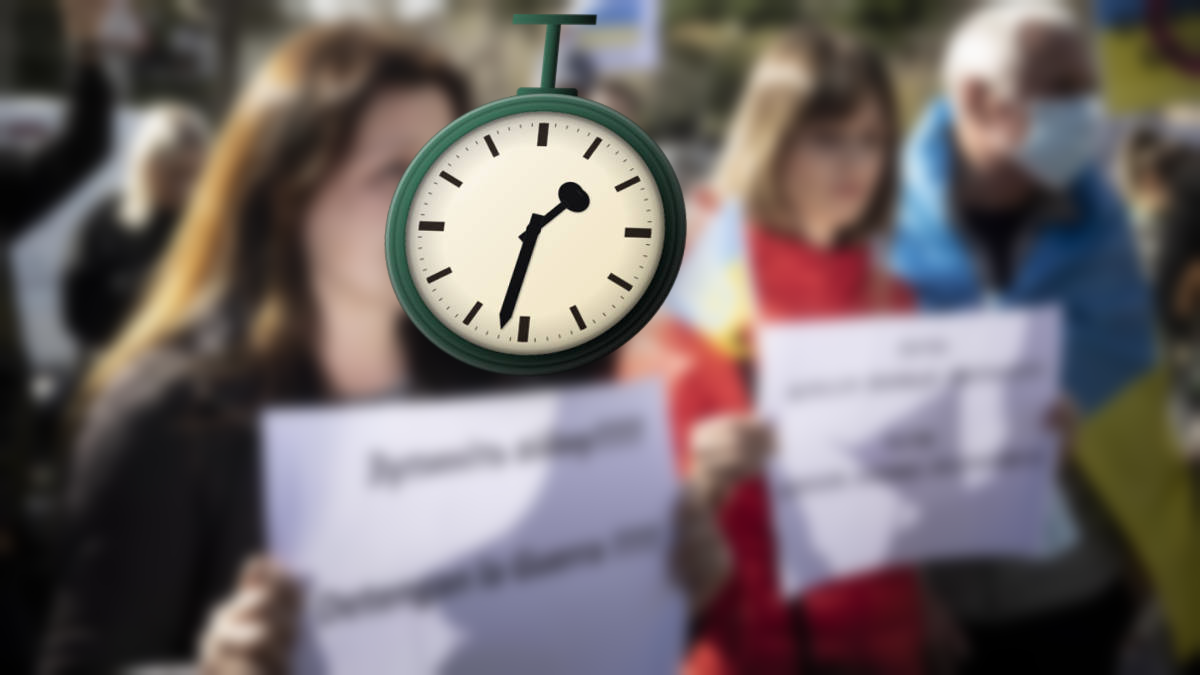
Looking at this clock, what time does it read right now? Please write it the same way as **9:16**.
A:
**1:32**
